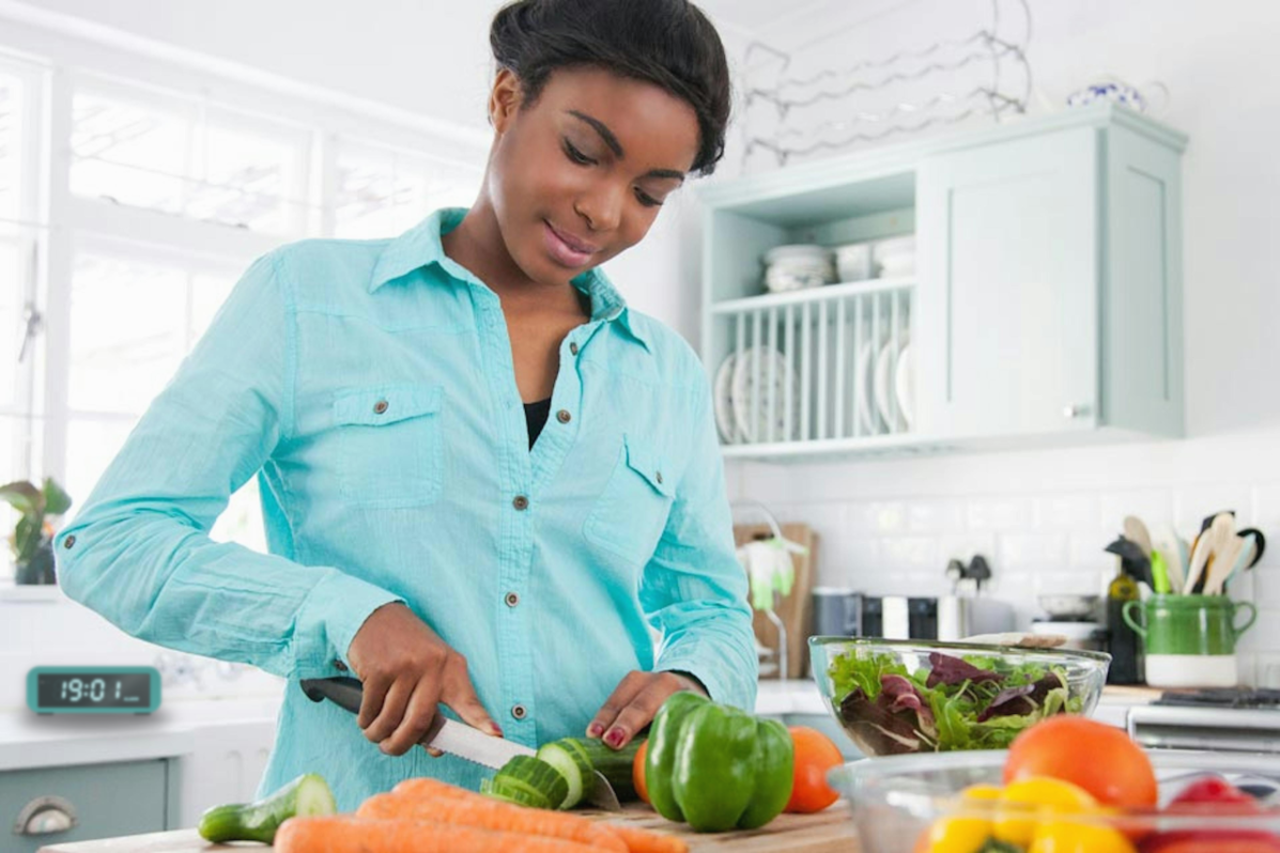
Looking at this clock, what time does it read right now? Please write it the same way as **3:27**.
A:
**19:01**
